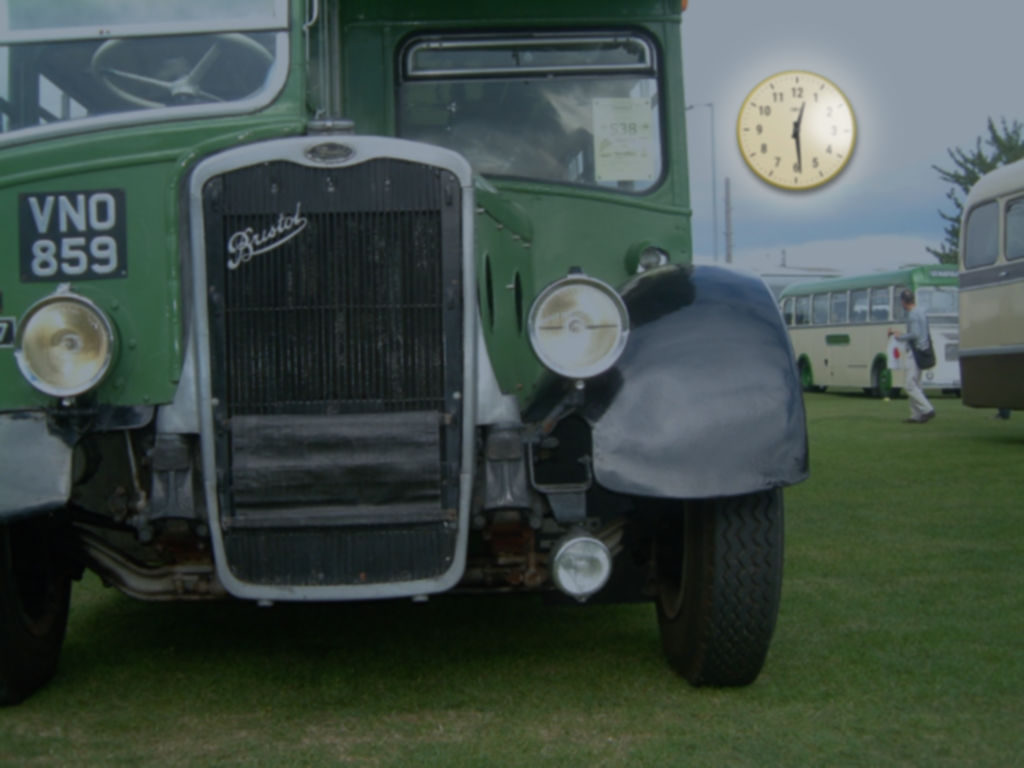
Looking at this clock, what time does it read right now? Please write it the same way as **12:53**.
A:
**12:29**
